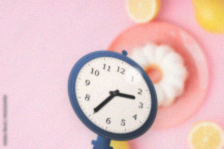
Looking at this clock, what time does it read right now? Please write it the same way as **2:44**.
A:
**2:35**
